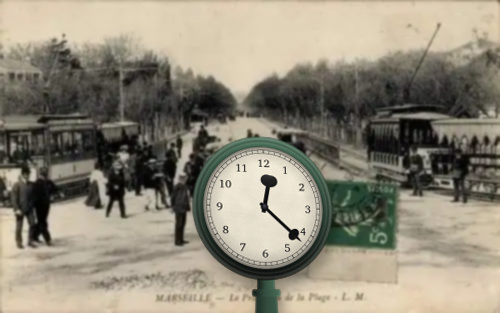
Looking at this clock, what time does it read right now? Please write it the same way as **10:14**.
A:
**12:22**
